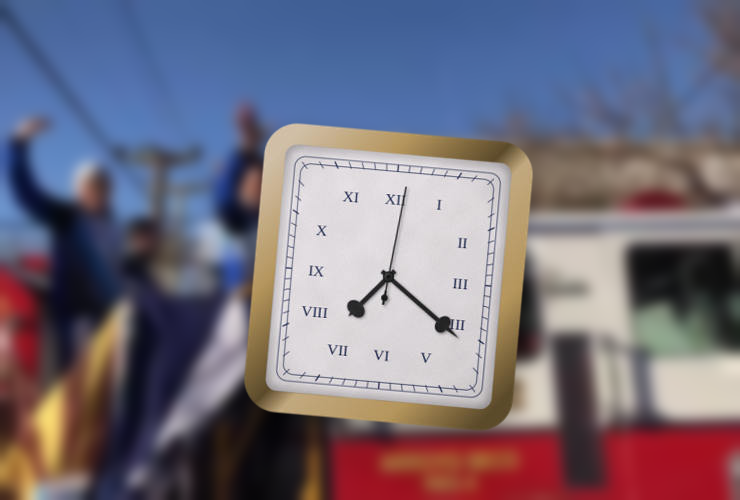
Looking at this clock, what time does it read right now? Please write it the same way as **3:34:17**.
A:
**7:21:01**
